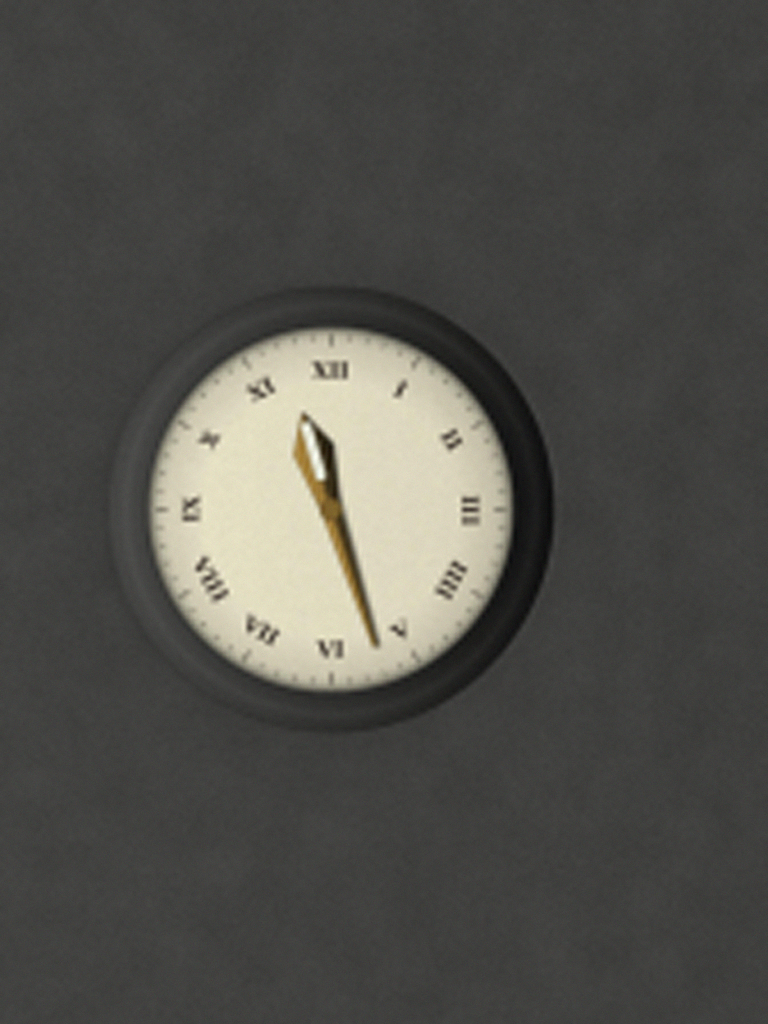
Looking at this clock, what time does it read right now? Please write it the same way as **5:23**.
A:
**11:27**
